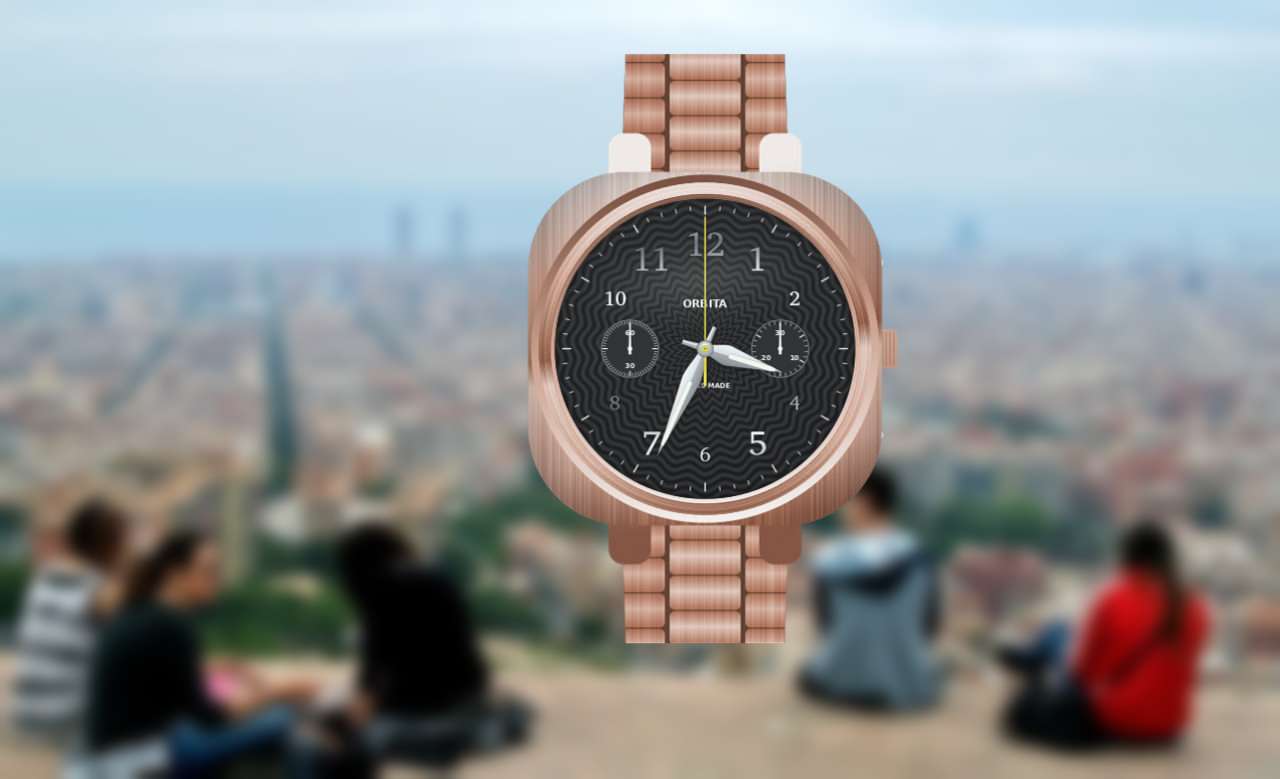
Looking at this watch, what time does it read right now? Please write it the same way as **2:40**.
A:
**3:34**
